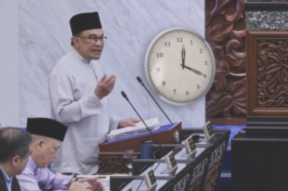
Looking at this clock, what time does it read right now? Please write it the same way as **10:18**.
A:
**12:20**
